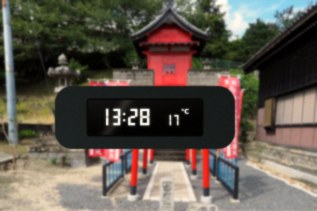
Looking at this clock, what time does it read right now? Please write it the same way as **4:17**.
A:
**13:28**
